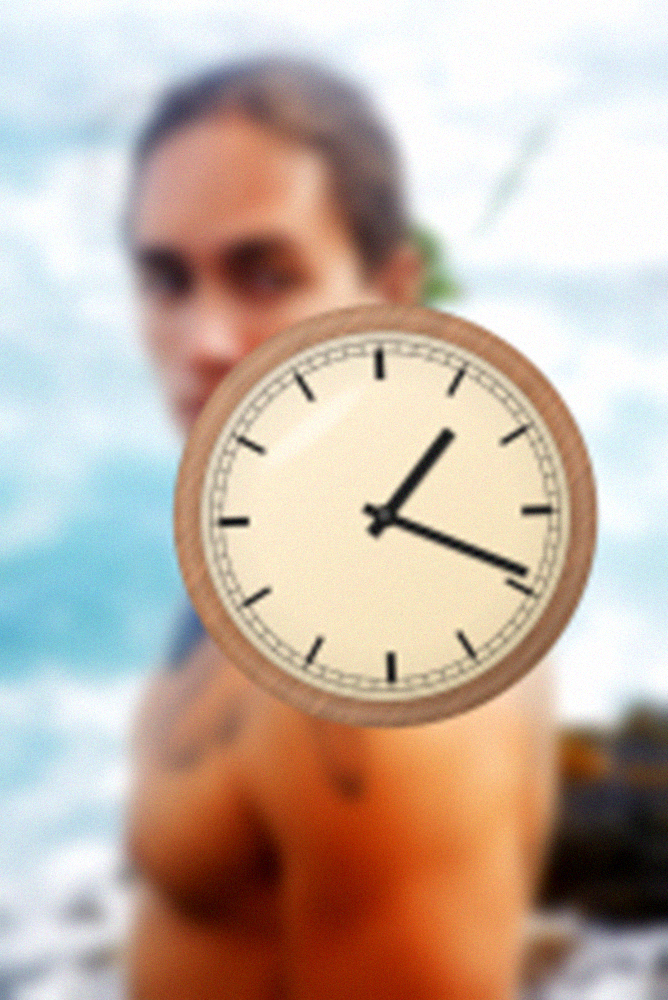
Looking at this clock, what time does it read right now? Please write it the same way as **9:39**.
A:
**1:19**
